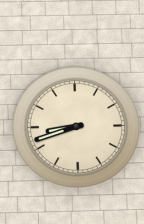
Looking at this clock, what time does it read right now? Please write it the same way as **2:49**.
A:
**8:42**
